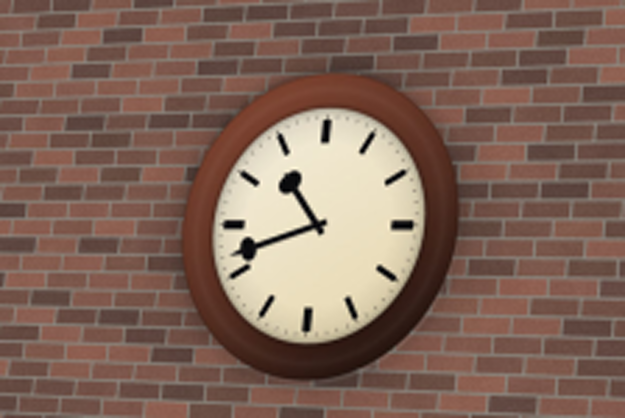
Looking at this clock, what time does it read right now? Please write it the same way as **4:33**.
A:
**10:42**
